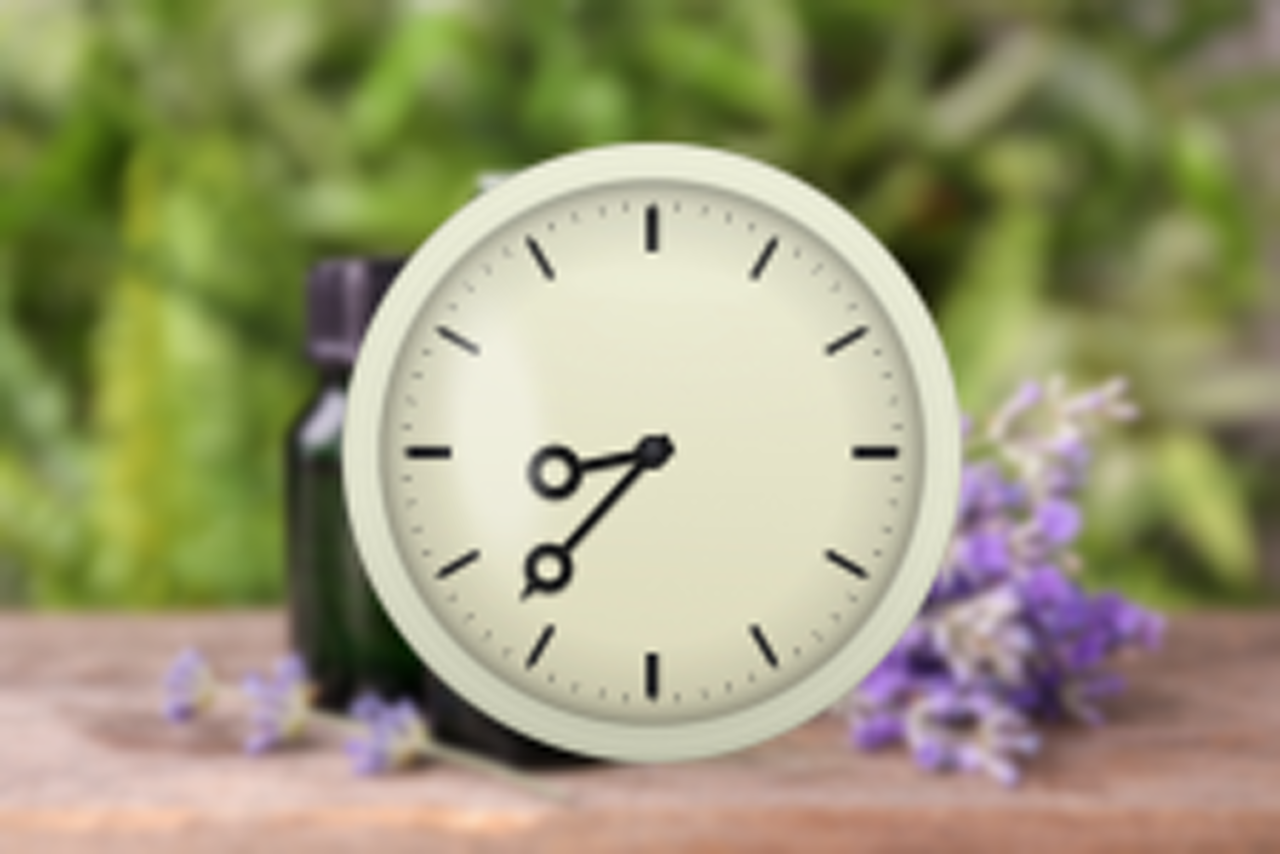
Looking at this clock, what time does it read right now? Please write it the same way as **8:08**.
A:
**8:37**
